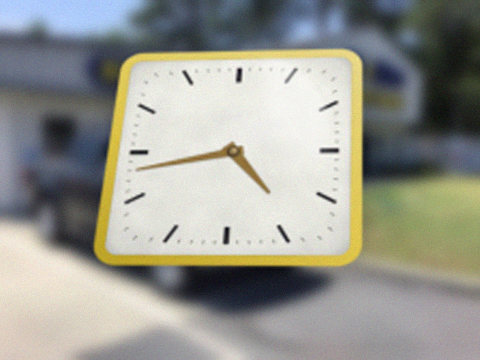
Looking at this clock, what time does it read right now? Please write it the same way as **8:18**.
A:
**4:43**
